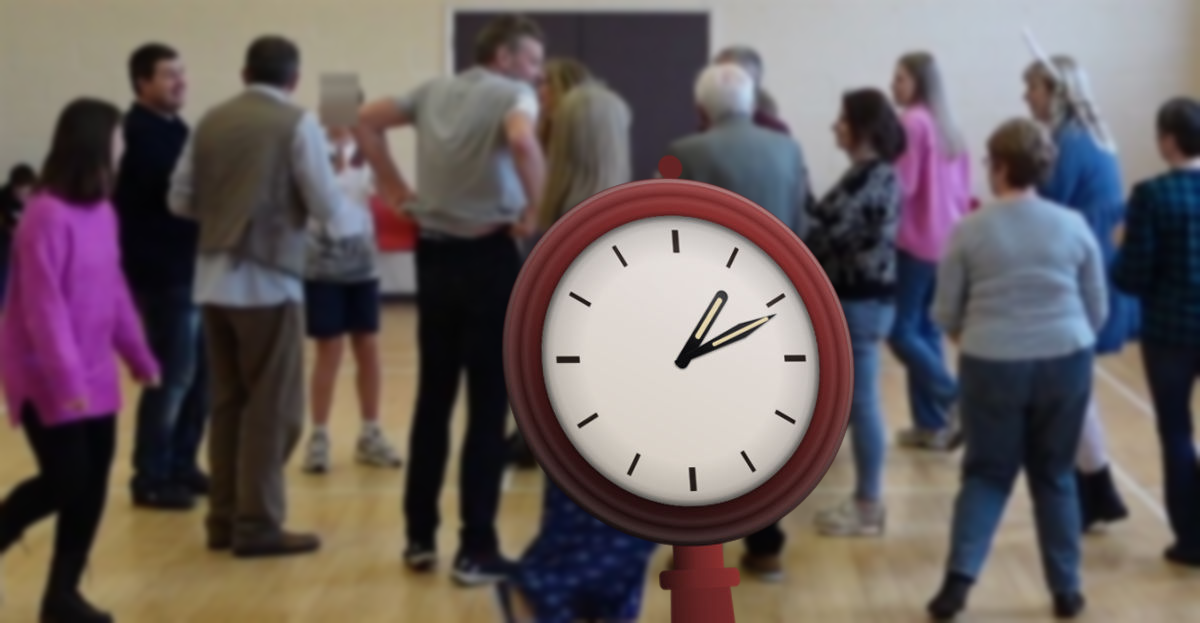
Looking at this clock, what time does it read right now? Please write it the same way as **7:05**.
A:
**1:11**
